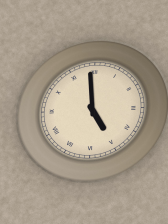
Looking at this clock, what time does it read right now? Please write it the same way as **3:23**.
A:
**4:59**
